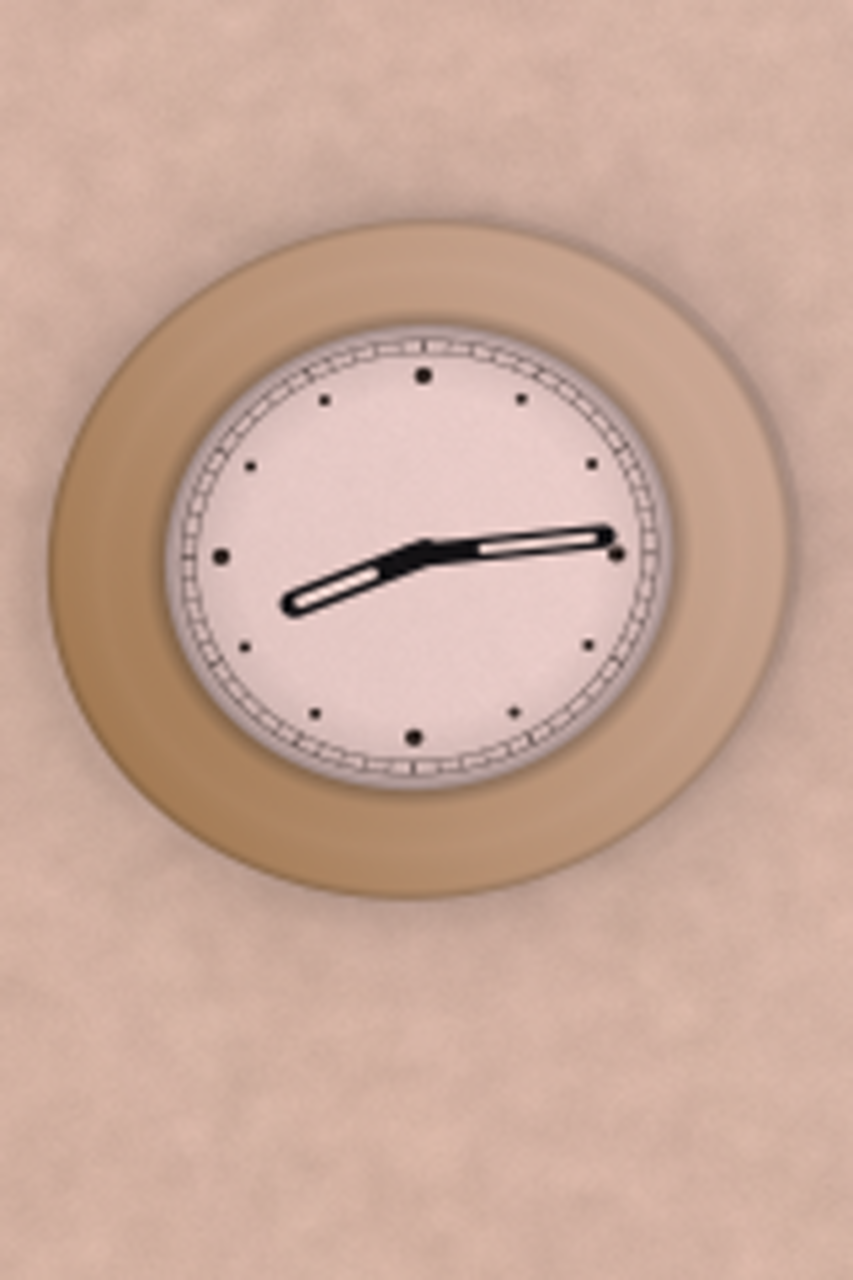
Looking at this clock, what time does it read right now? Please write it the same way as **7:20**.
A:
**8:14**
